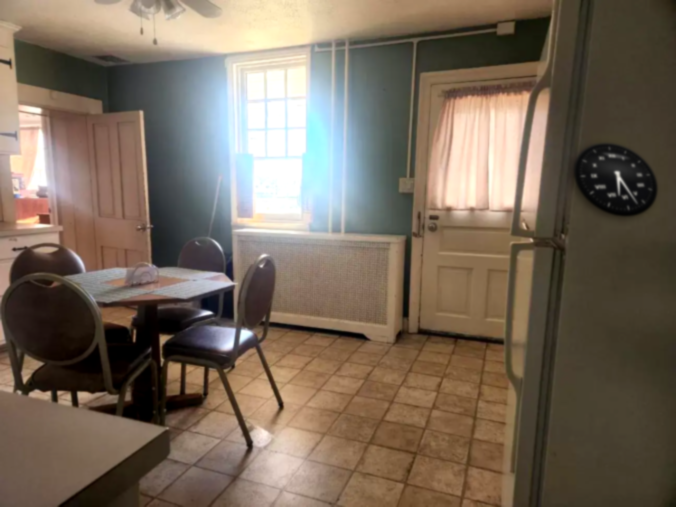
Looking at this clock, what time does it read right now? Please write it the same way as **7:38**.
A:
**6:27**
